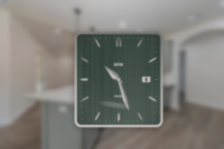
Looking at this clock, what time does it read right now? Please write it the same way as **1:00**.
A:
**10:27**
